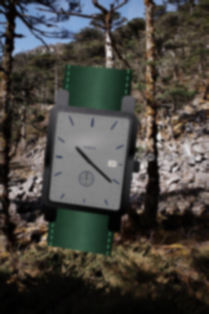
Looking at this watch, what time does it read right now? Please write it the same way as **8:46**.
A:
**10:21**
